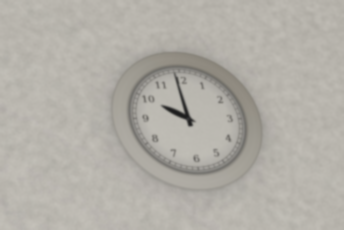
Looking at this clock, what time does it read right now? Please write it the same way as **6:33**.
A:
**9:59**
